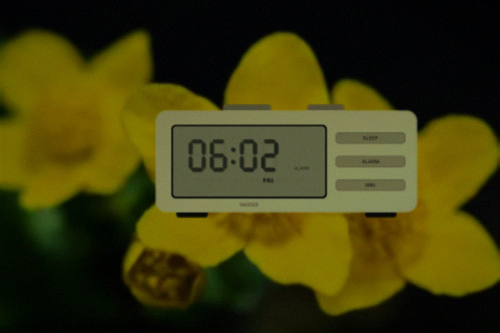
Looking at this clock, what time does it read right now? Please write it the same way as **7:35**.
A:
**6:02**
